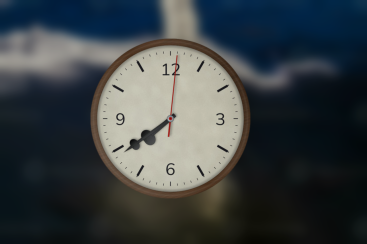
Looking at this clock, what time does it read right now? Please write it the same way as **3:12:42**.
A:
**7:39:01**
